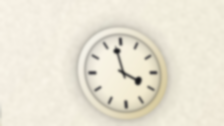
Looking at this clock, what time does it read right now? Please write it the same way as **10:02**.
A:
**3:58**
